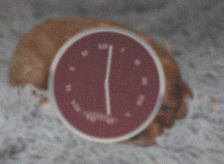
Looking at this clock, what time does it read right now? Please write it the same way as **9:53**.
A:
**6:02**
